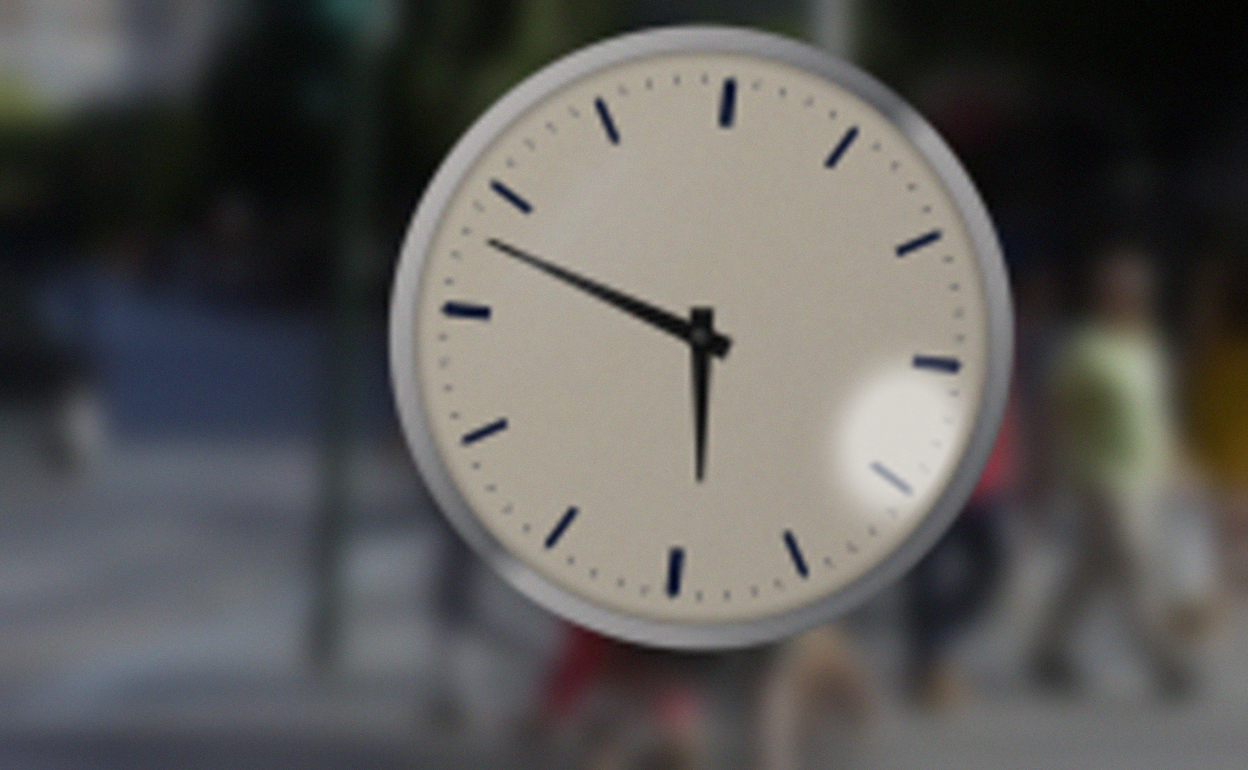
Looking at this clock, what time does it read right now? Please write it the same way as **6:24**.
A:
**5:48**
